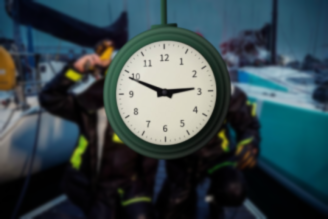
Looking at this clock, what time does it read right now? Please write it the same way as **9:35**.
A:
**2:49**
